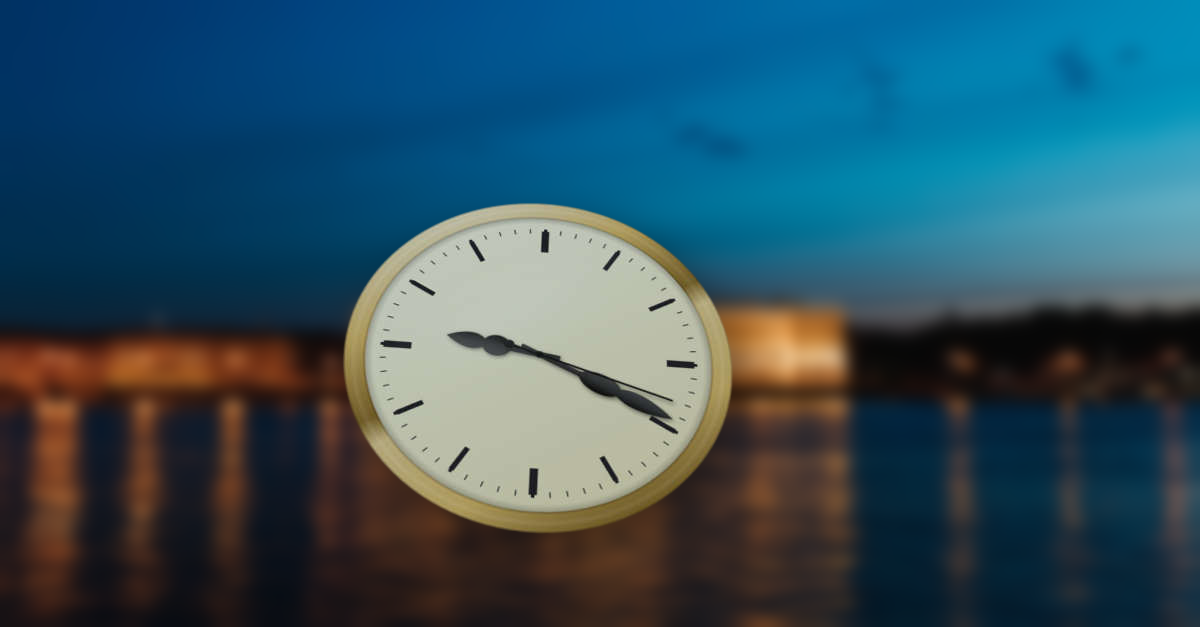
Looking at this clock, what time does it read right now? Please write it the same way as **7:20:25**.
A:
**9:19:18**
